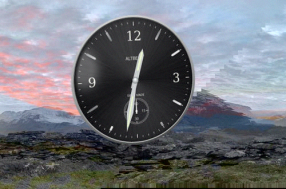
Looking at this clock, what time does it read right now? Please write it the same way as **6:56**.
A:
**12:32**
